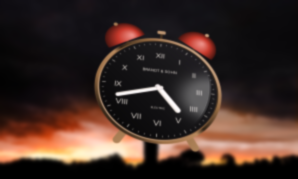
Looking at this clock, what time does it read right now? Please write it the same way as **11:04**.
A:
**4:42**
